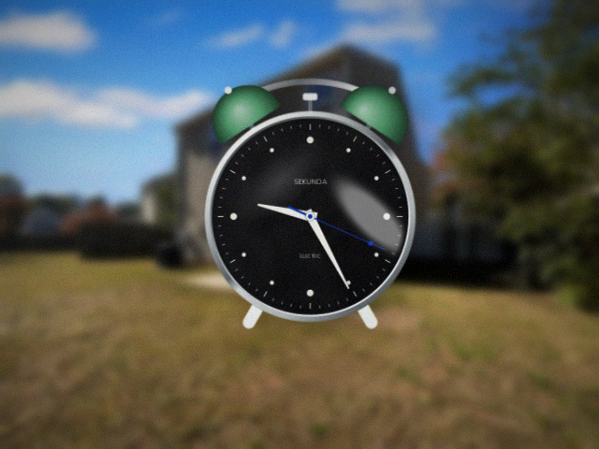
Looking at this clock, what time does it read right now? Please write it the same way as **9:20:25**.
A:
**9:25:19**
